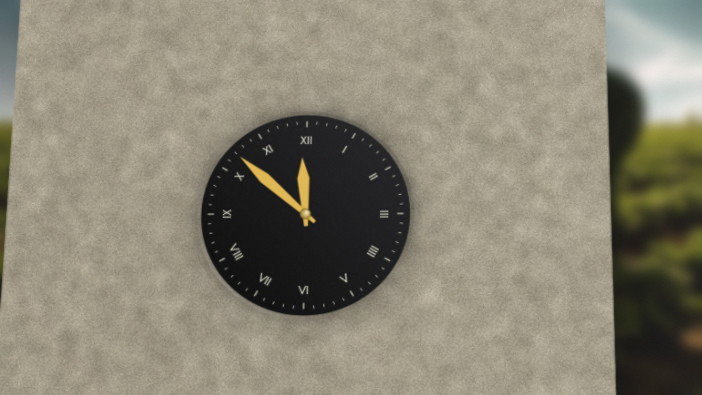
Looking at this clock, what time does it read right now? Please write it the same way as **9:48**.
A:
**11:52**
